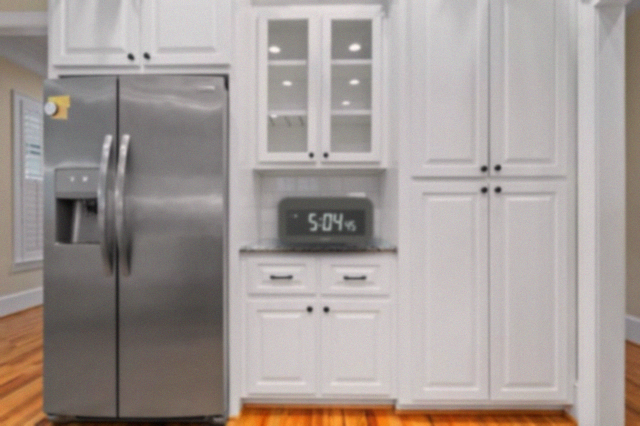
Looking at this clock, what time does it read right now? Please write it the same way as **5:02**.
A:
**5:04**
